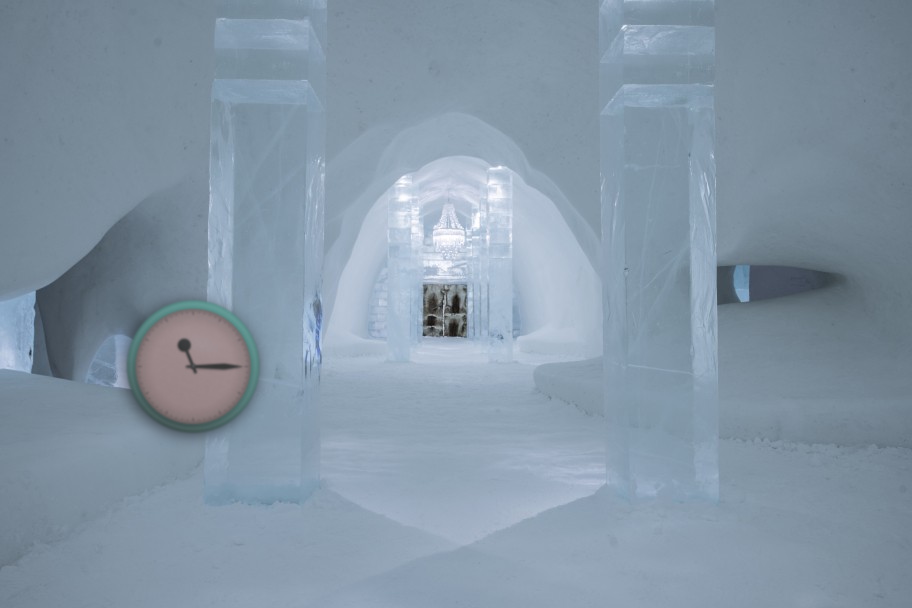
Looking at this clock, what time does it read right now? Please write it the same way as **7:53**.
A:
**11:15**
